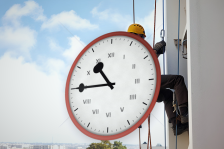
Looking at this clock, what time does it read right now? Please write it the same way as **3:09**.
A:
**10:45**
